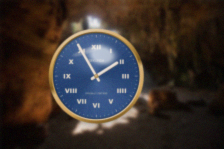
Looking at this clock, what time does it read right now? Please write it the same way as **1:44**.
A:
**1:55**
